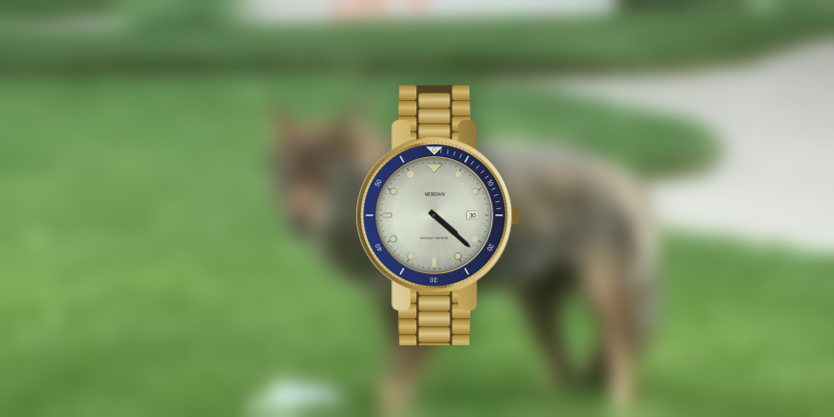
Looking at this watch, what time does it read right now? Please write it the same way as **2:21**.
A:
**4:22**
